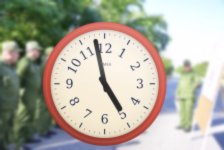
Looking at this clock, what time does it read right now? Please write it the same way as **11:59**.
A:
**4:58**
